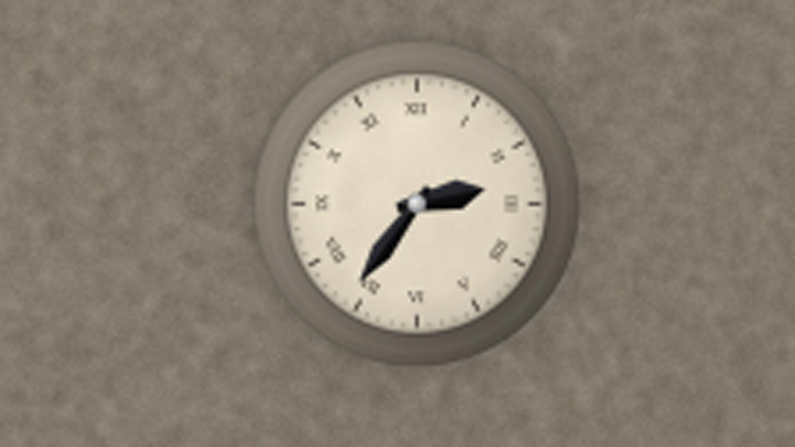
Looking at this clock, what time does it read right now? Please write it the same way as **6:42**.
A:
**2:36**
